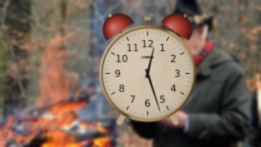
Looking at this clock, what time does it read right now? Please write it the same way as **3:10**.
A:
**12:27**
